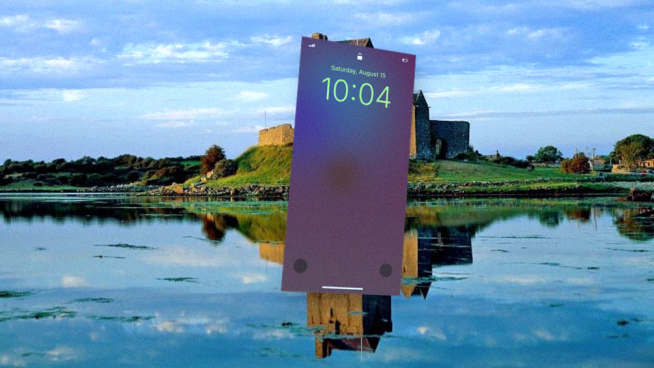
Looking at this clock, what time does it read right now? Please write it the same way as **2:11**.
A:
**10:04**
